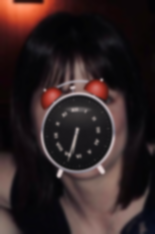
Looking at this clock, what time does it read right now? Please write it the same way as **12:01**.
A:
**6:34**
